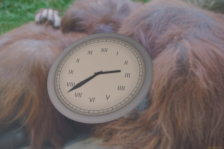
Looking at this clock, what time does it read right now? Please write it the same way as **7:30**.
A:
**2:38**
